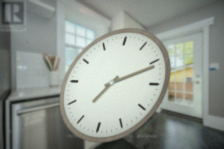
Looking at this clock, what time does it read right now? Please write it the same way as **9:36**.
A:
**7:11**
